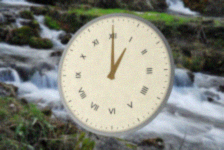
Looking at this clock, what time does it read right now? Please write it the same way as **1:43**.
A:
**1:00**
